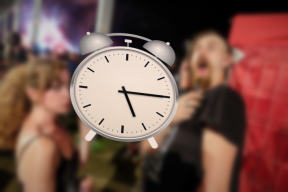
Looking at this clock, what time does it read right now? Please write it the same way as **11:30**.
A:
**5:15**
